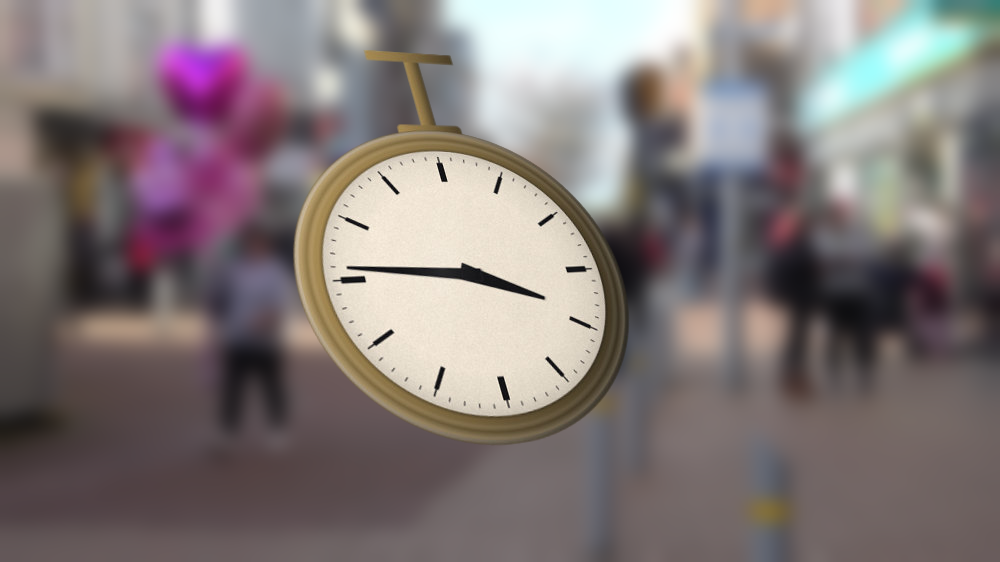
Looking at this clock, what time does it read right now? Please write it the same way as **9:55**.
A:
**3:46**
